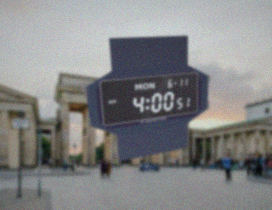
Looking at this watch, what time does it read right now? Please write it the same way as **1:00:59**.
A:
**4:00:51**
